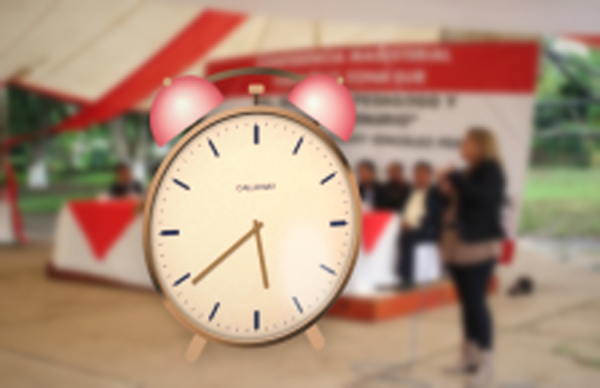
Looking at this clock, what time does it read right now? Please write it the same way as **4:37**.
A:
**5:39**
